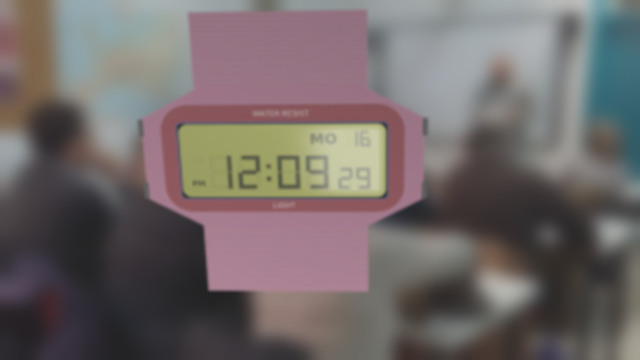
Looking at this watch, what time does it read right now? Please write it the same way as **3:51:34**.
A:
**12:09:29**
